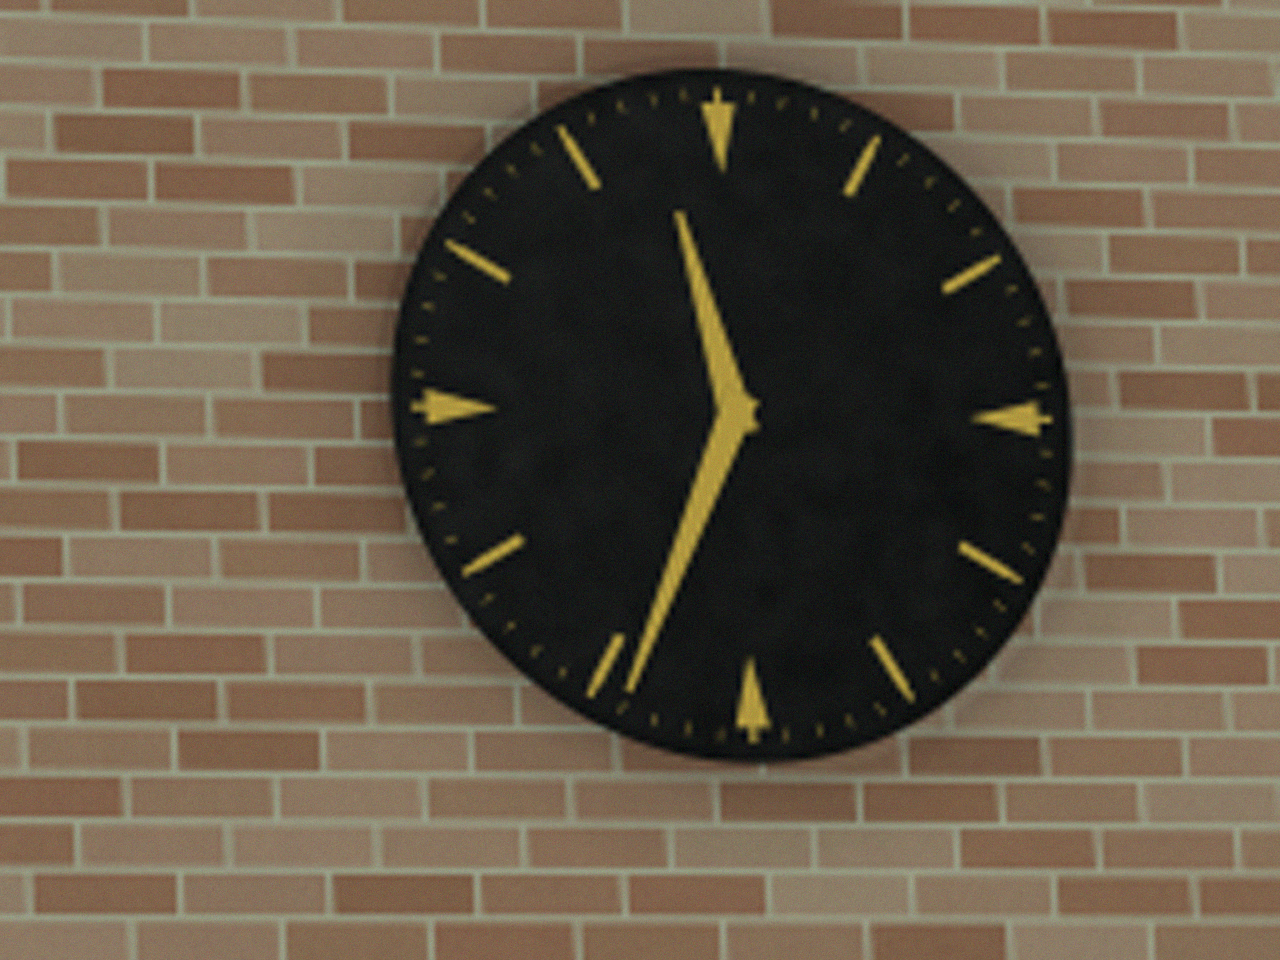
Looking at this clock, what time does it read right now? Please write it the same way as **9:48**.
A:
**11:34**
